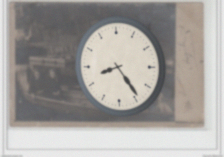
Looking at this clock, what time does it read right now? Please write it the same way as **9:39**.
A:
**8:24**
